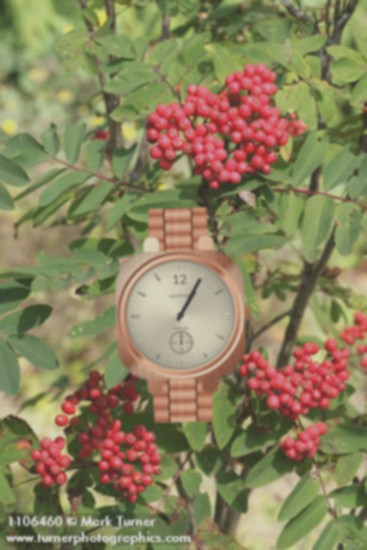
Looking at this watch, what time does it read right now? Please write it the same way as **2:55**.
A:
**1:05**
